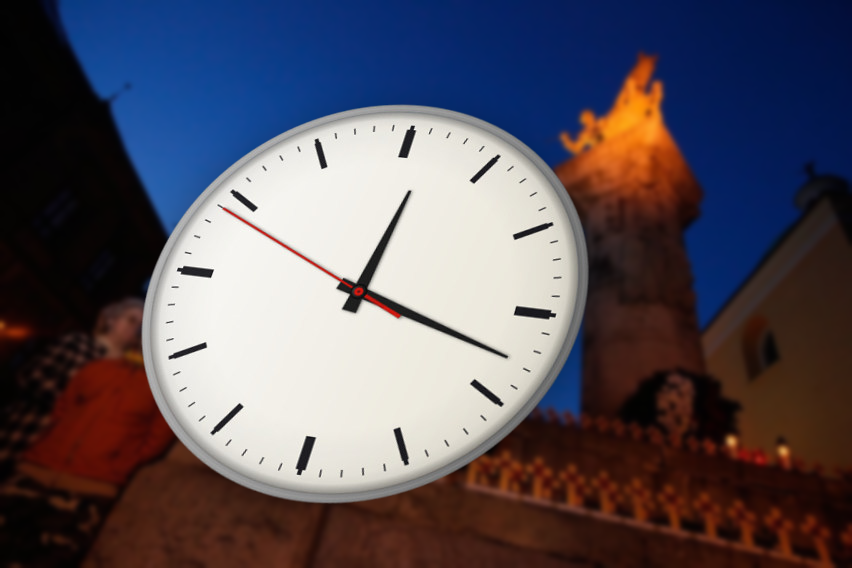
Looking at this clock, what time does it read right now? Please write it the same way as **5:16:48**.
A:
**12:17:49**
